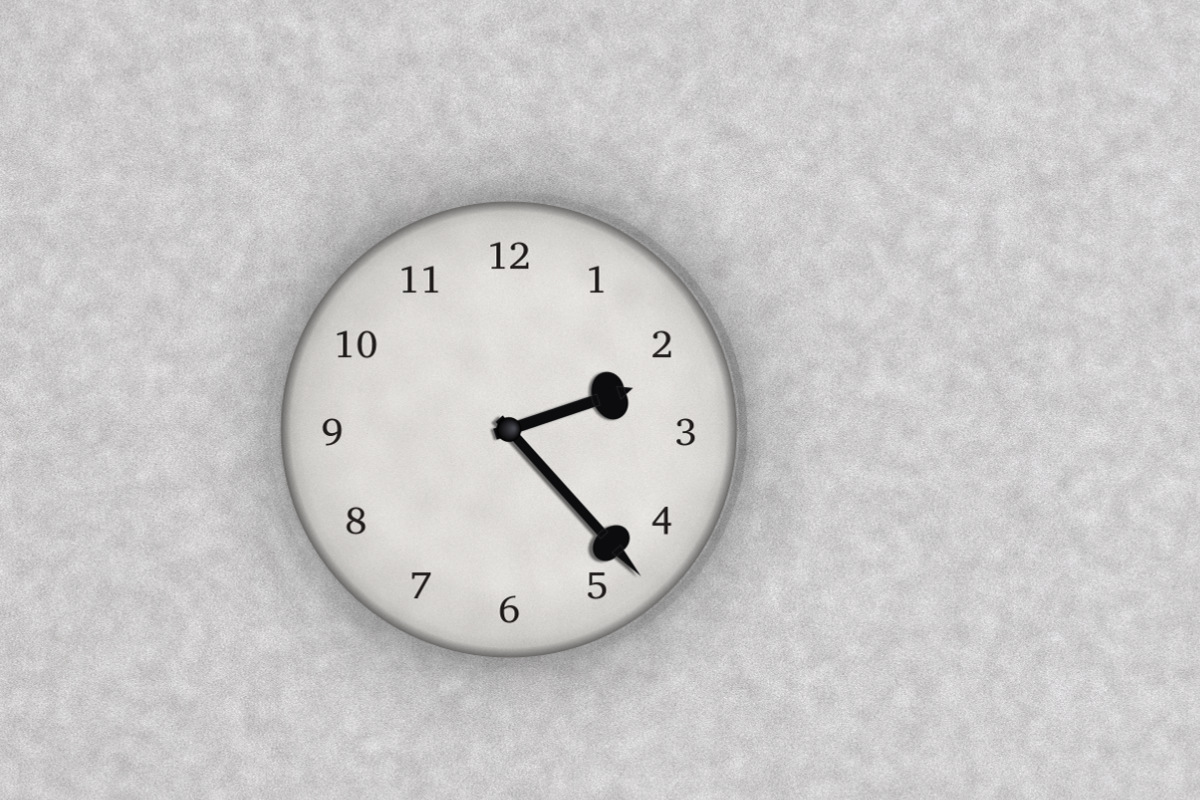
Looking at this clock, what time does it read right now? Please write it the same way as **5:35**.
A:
**2:23**
